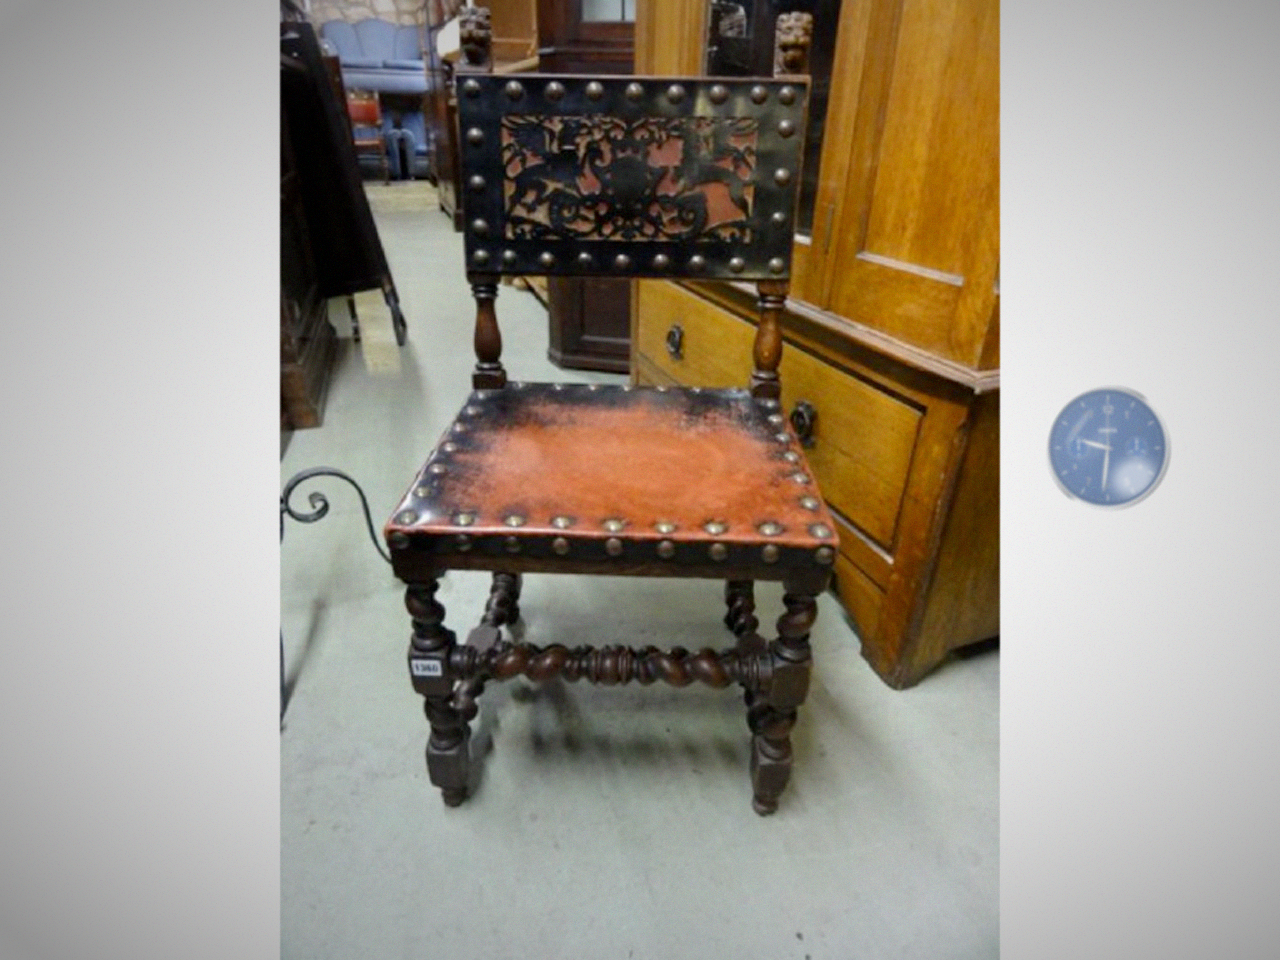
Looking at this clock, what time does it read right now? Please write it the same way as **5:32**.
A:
**9:31**
